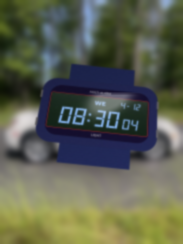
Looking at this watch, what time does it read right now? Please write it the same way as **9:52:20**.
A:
**8:30:04**
